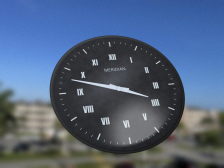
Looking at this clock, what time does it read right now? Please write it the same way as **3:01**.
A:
**3:48**
